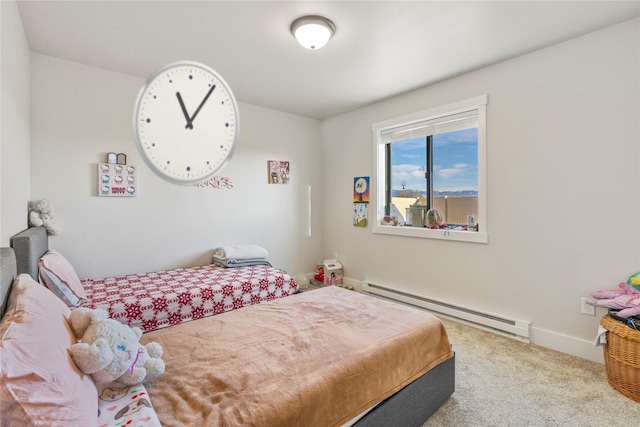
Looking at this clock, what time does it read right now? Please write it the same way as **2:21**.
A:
**11:06**
